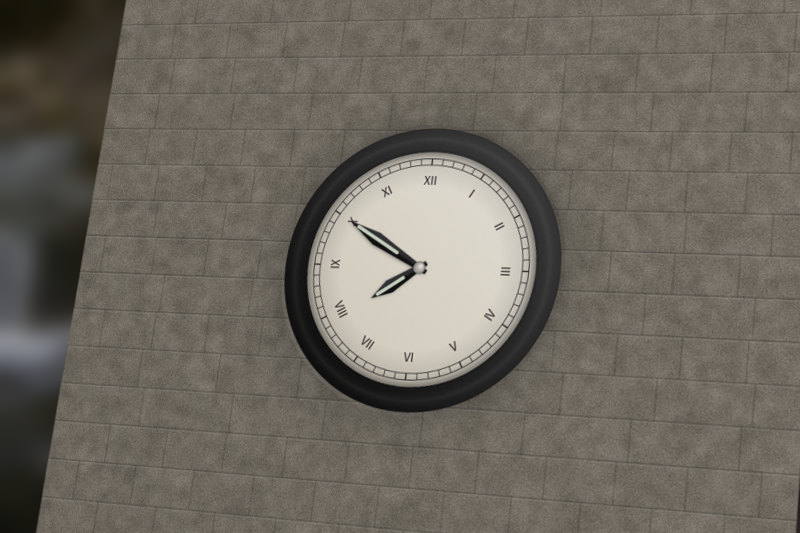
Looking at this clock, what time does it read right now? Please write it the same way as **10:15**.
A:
**7:50**
